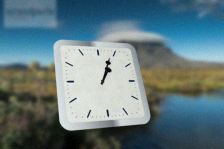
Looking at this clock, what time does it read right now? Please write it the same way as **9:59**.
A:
**1:04**
